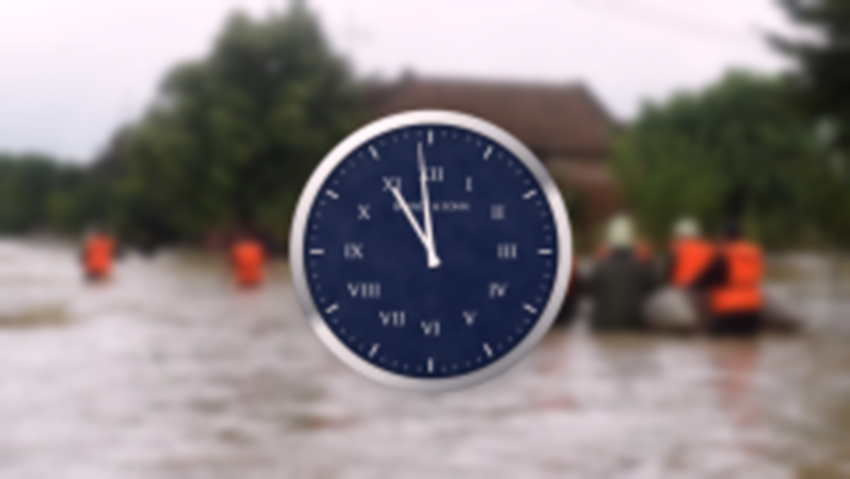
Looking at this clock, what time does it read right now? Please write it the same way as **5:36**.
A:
**10:59**
